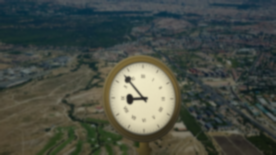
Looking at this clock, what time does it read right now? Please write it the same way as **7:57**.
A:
**8:53**
